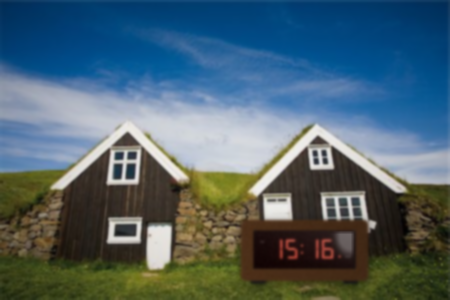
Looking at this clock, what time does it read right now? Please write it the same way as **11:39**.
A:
**15:16**
